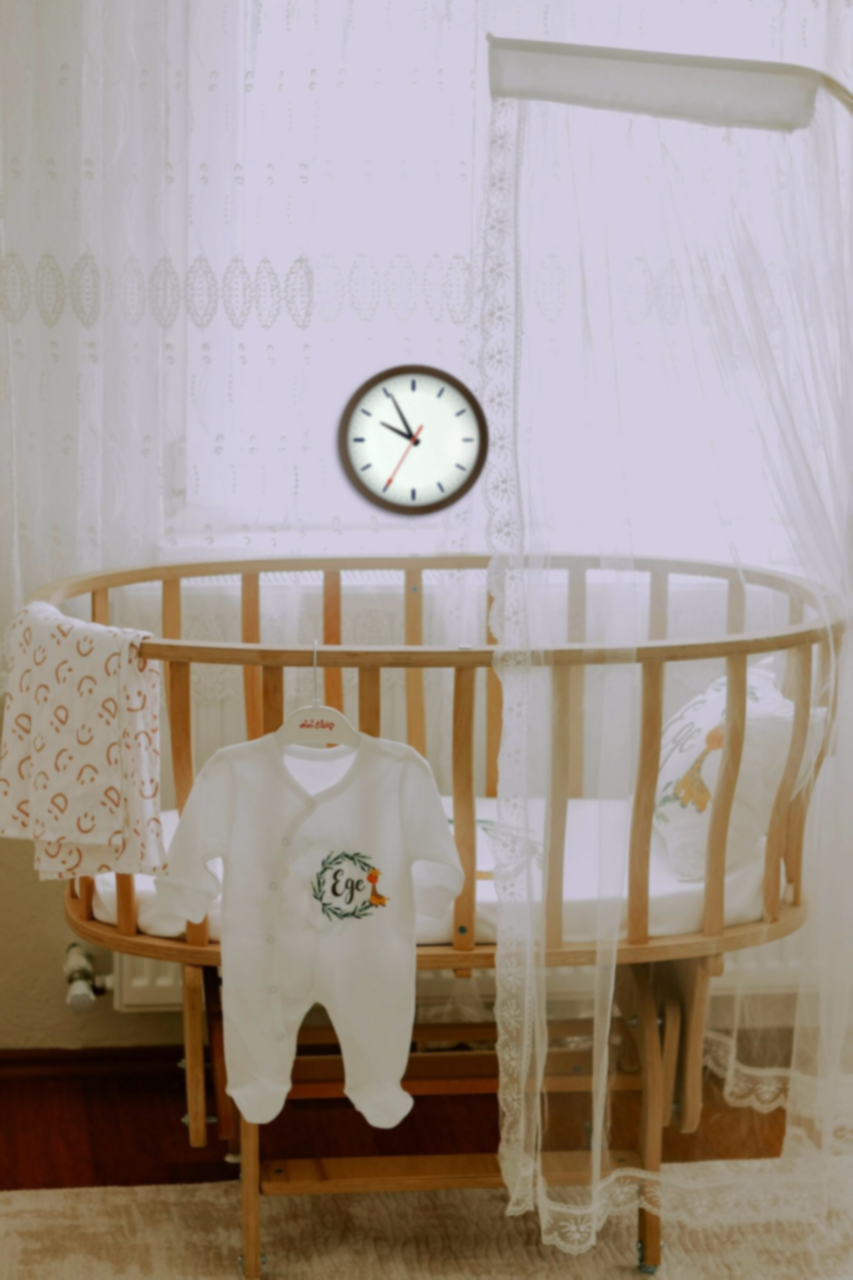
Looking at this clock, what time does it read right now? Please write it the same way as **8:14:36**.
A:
**9:55:35**
